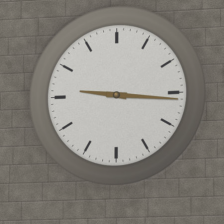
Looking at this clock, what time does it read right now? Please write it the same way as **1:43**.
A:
**9:16**
